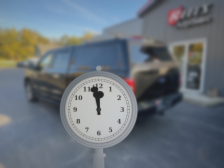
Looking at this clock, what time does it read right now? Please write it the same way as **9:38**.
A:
**11:58**
